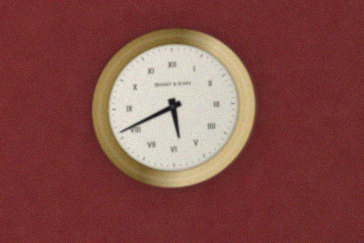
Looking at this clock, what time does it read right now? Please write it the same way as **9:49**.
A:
**5:41**
